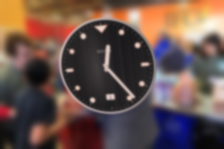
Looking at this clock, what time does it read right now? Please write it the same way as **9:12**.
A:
**12:24**
